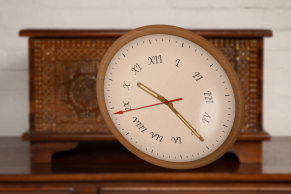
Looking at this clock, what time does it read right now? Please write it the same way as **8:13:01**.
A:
**10:24:44**
